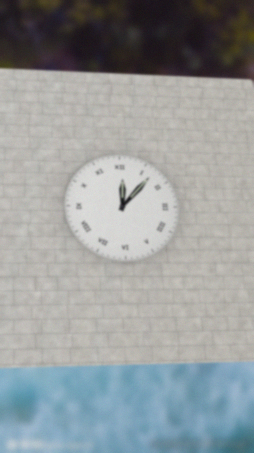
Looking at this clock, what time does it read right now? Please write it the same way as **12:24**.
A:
**12:07**
